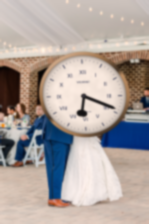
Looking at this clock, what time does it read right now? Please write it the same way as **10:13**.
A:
**6:19**
